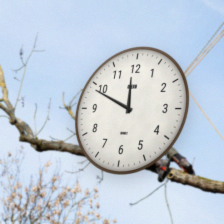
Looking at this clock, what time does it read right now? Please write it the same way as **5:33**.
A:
**11:49**
